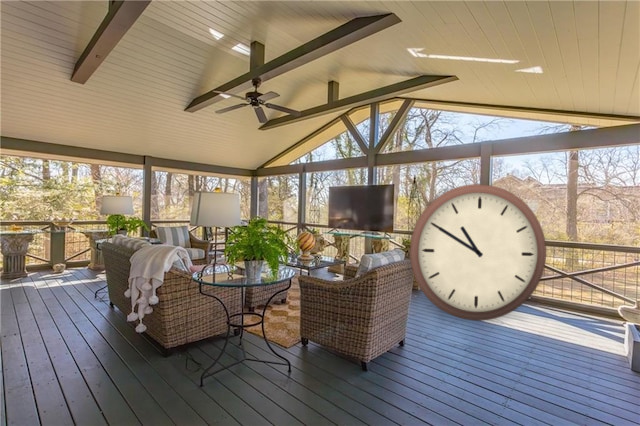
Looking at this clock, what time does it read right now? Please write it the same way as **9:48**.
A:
**10:50**
